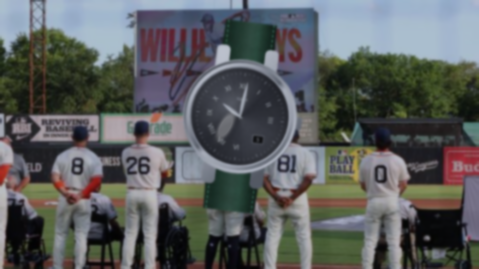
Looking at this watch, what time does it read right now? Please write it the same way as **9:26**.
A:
**10:01**
